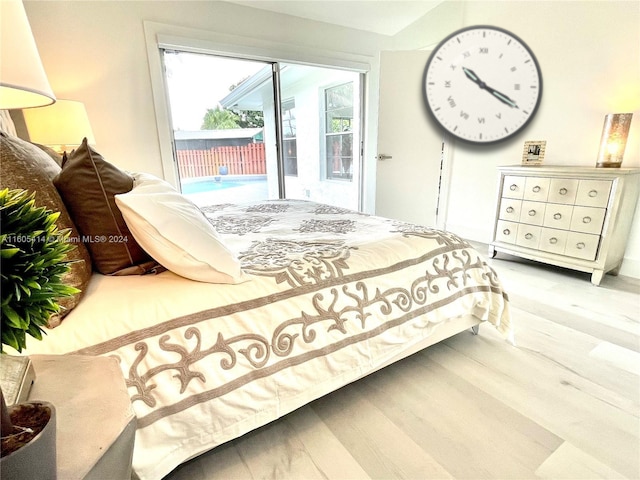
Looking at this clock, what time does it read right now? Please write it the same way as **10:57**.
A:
**10:20**
